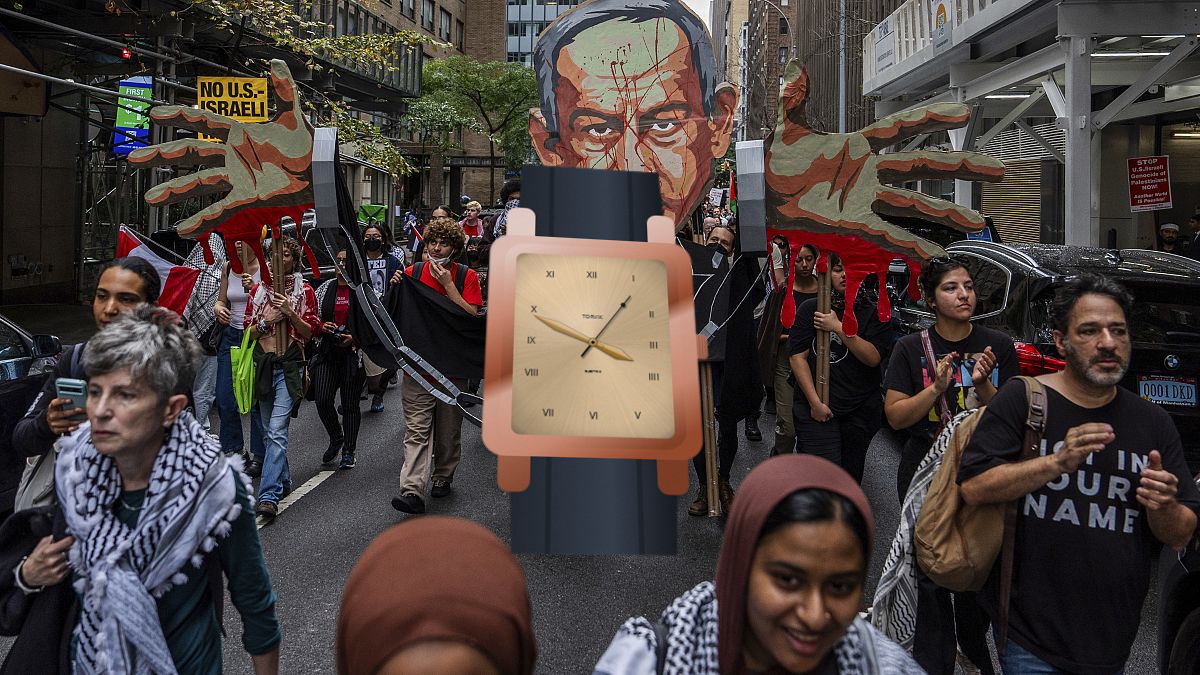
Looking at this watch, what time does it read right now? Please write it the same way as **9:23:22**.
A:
**3:49:06**
